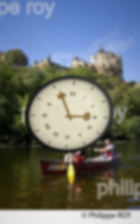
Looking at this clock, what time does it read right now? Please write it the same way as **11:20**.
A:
**2:56**
